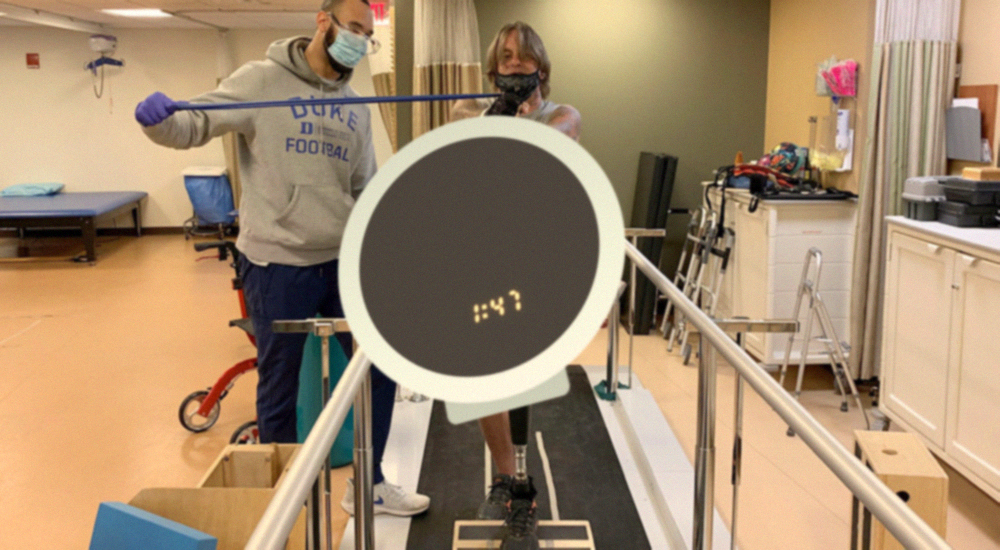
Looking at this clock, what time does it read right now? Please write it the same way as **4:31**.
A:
**1:47**
